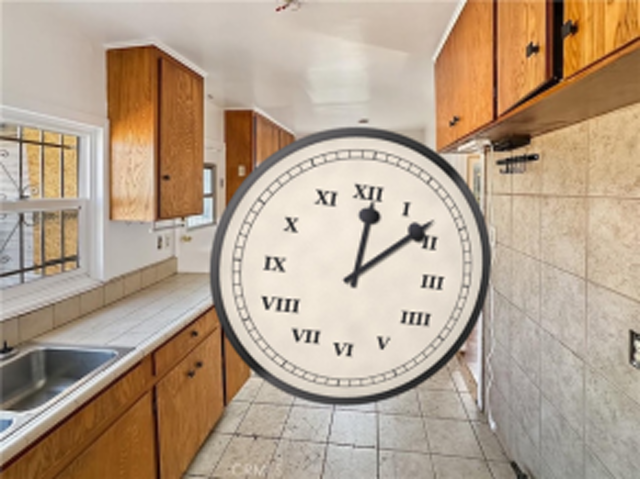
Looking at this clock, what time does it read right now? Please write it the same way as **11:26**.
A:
**12:08**
